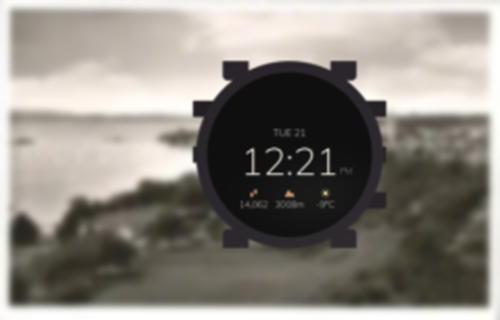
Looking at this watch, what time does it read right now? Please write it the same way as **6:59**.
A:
**12:21**
